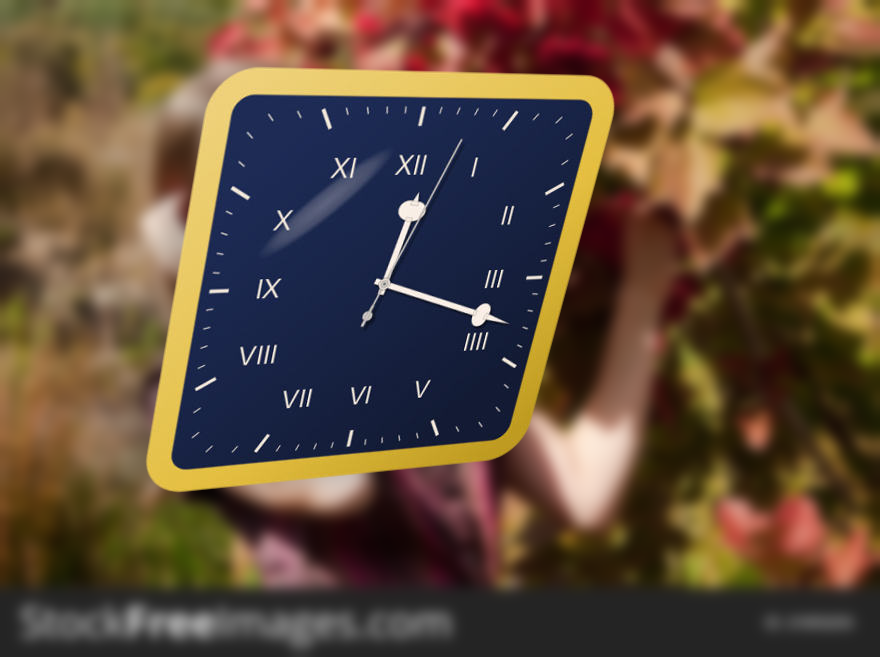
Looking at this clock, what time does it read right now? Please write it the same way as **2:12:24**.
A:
**12:18:03**
